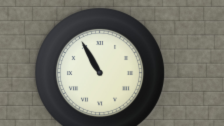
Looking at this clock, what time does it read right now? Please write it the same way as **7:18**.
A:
**10:55**
